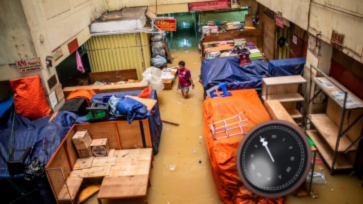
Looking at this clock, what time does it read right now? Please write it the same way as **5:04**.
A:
**10:54**
